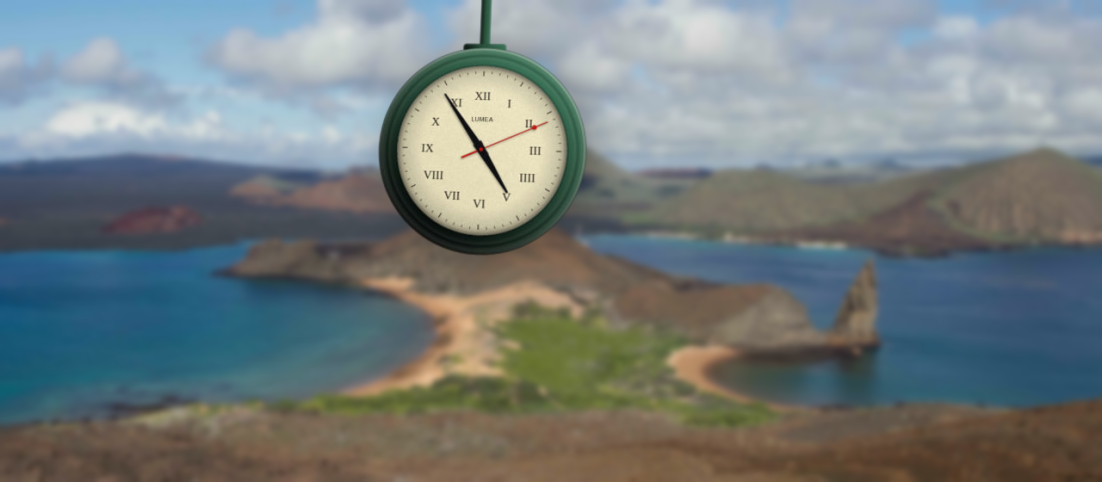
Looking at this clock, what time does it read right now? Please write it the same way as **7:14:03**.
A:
**4:54:11**
